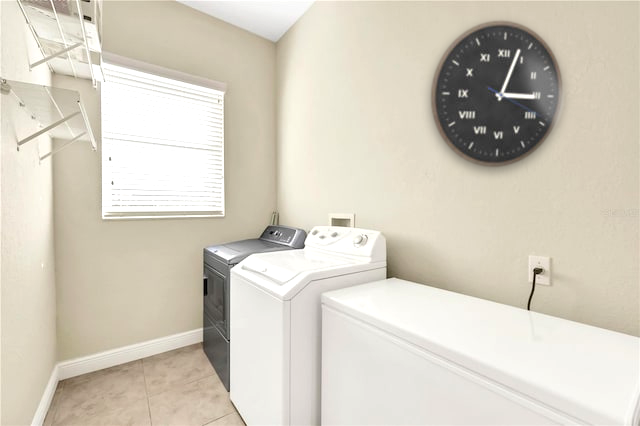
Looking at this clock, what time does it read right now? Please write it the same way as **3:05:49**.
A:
**3:03:19**
